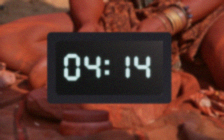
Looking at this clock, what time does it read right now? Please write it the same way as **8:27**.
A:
**4:14**
